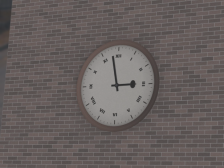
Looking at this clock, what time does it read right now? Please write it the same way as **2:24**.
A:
**2:58**
